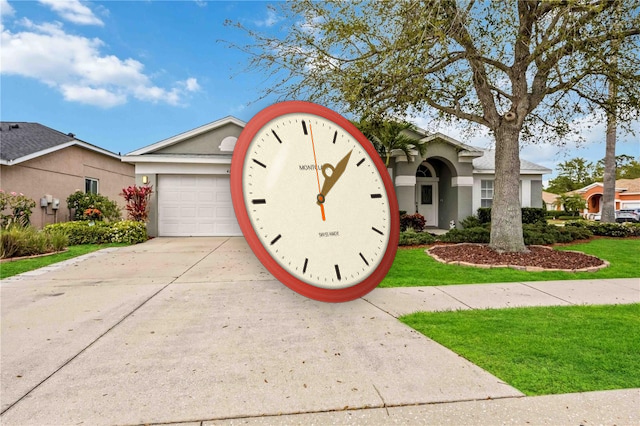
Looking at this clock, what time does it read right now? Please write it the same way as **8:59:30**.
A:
**1:08:01**
